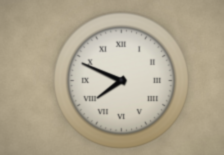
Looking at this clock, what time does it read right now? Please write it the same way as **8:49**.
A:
**7:49**
